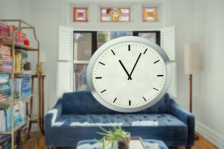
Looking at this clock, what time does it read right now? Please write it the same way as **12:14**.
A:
**11:04**
